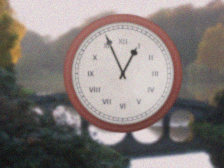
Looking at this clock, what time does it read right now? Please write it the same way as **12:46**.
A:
**12:56**
